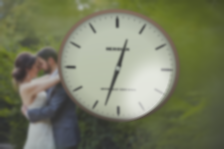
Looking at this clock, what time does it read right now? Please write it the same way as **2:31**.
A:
**12:33**
